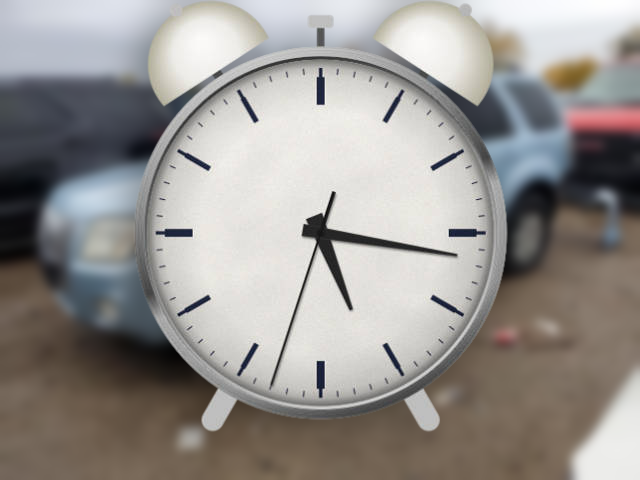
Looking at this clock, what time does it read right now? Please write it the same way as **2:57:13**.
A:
**5:16:33**
